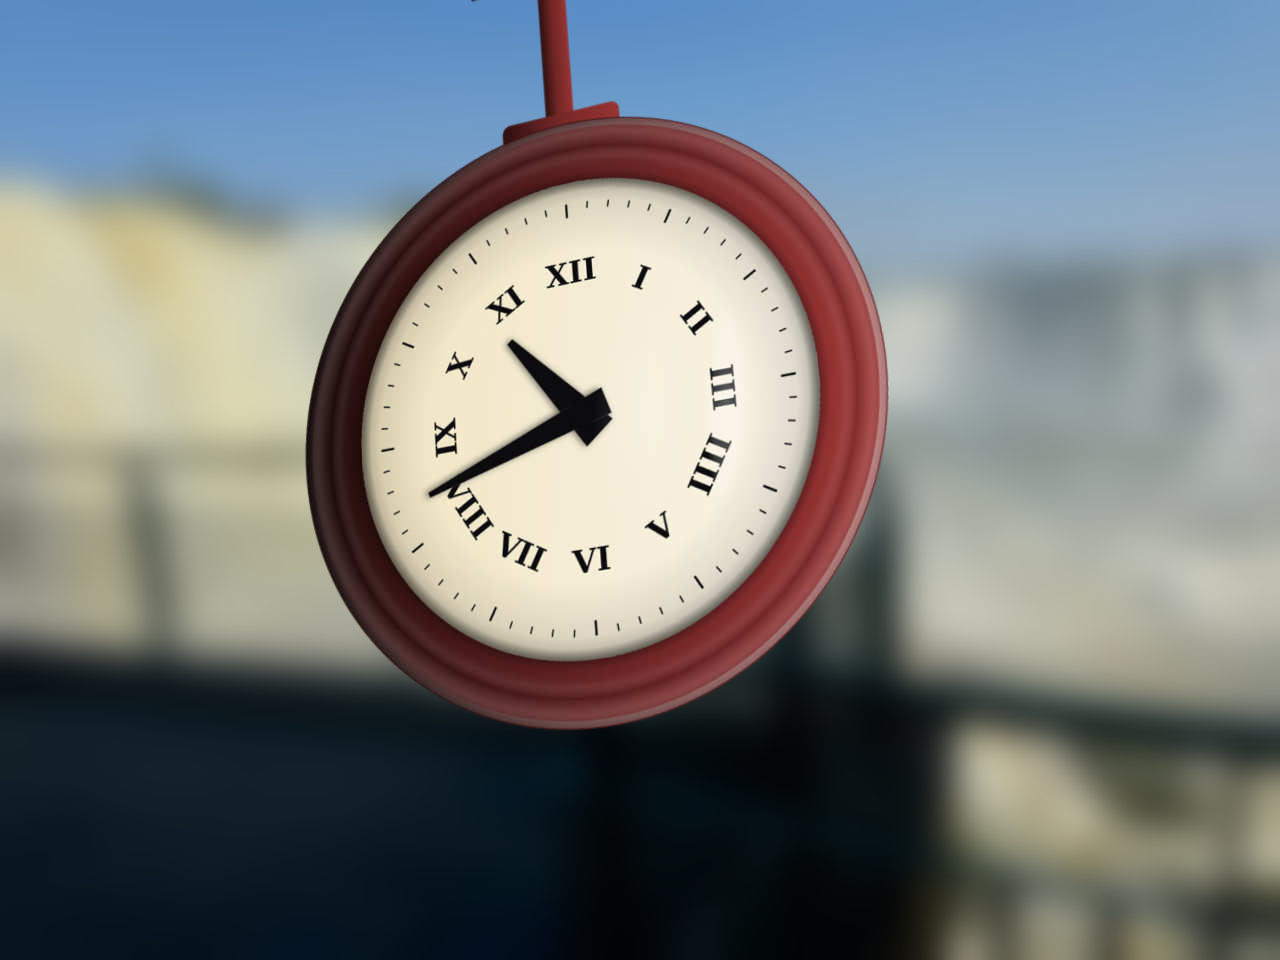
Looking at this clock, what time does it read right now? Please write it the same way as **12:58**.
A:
**10:42**
